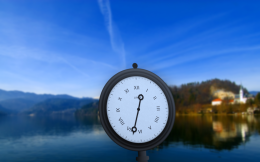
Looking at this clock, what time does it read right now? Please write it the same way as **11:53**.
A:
**12:33**
